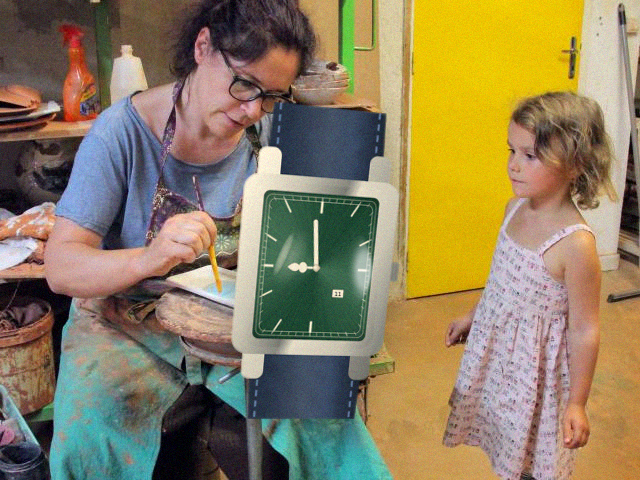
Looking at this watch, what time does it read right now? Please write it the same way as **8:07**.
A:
**8:59**
